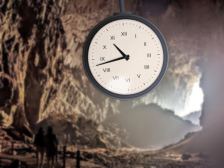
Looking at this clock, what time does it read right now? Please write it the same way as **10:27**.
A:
**10:43**
